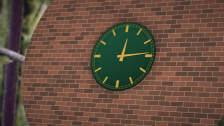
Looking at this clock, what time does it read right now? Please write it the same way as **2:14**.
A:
**12:14**
